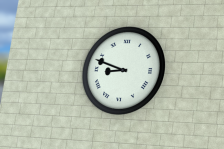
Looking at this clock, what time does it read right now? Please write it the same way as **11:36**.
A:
**8:48**
